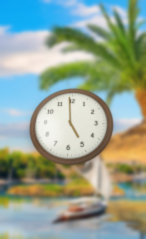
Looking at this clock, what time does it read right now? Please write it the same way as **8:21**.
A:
**4:59**
